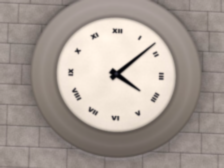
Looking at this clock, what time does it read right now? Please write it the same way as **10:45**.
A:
**4:08**
